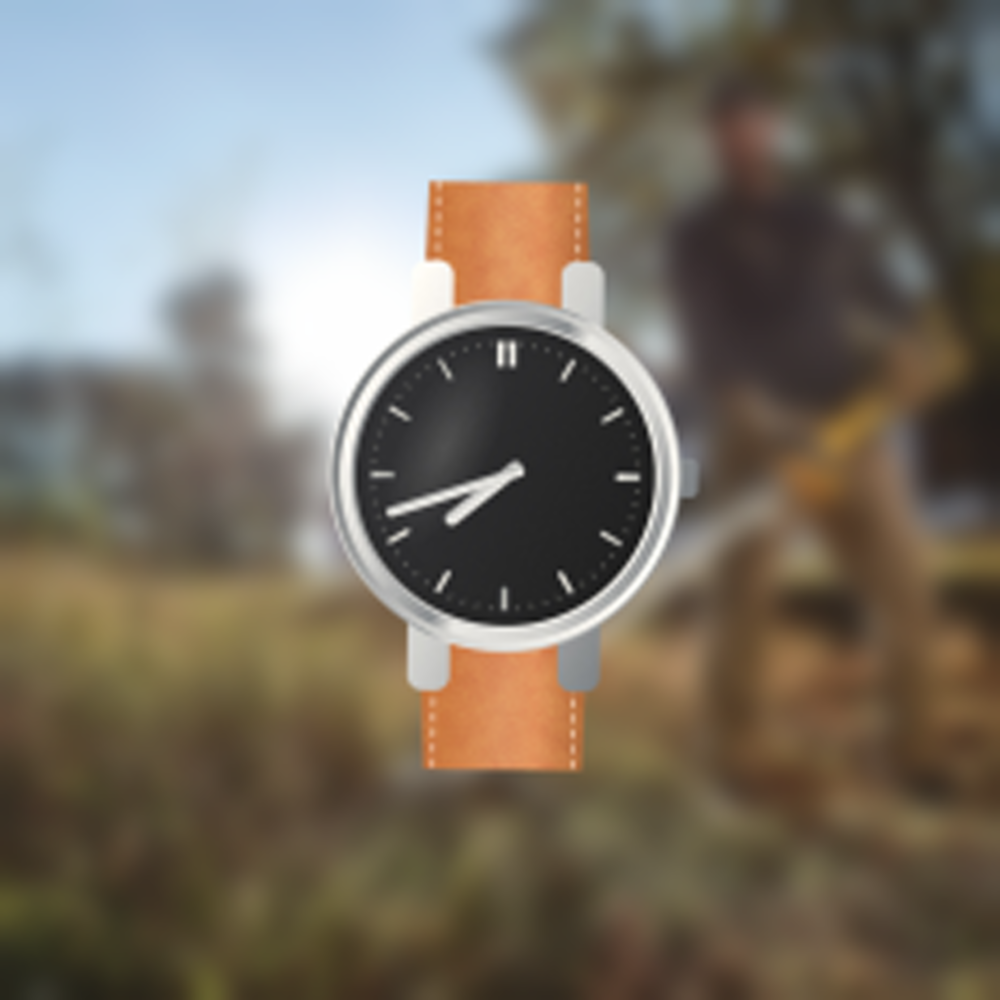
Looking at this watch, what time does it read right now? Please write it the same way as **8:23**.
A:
**7:42**
